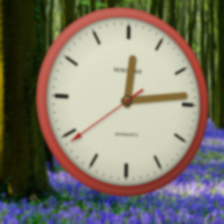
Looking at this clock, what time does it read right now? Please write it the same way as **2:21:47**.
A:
**12:13:39**
